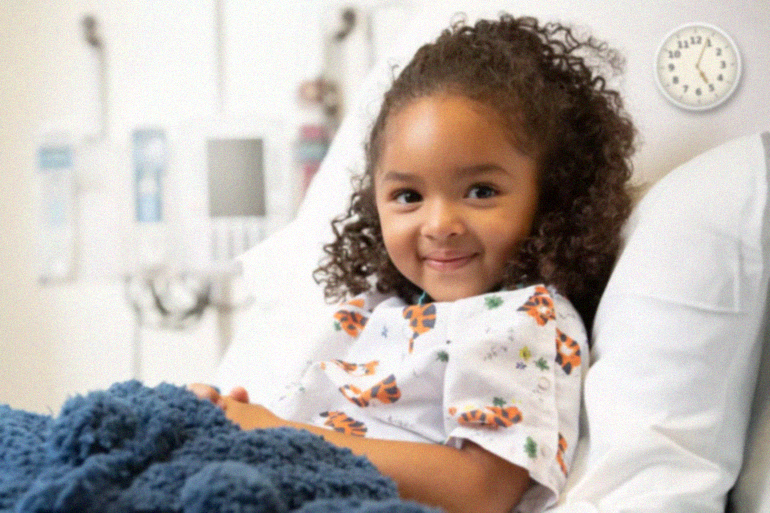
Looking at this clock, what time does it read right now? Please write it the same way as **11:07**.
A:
**5:04**
